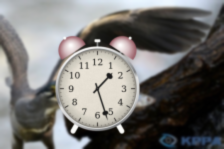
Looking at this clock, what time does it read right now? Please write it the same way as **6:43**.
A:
**1:27**
